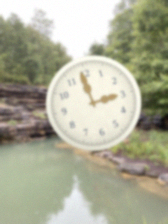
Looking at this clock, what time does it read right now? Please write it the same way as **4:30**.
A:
**2:59**
